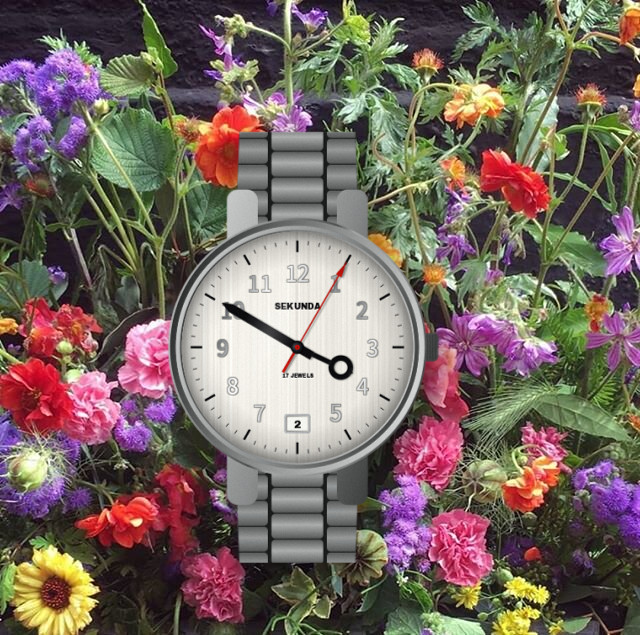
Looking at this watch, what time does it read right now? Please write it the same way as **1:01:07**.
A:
**3:50:05**
